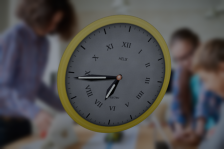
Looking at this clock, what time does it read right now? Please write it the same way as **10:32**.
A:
**6:44**
